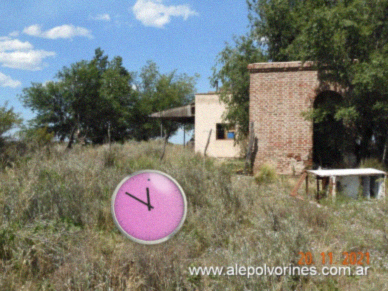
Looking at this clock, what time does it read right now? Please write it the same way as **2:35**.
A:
**11:50**
